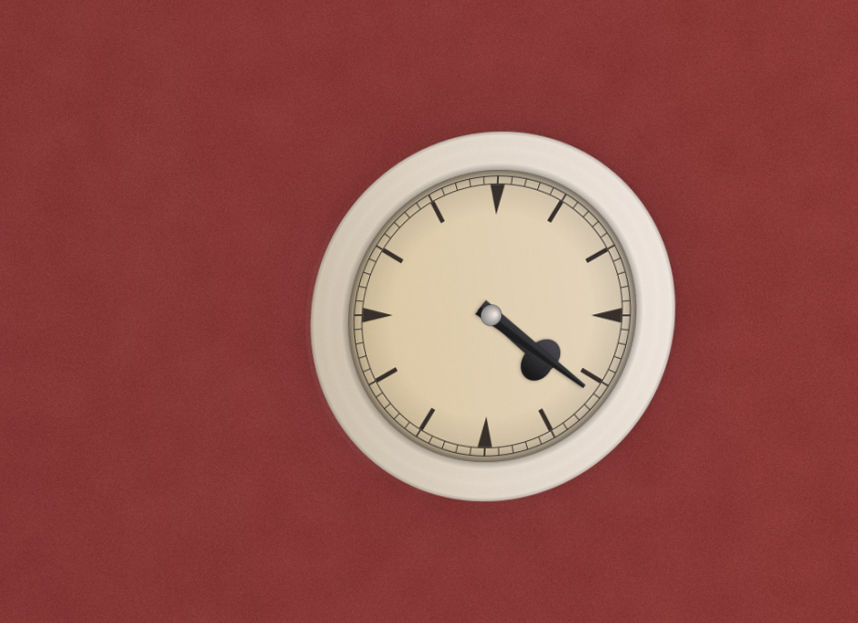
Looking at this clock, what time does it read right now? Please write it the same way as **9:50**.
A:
**4:21**
